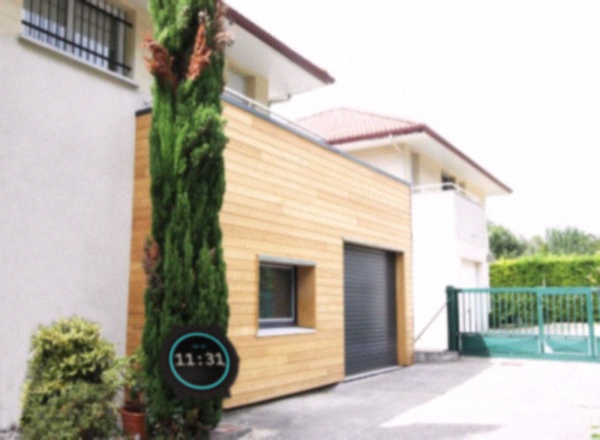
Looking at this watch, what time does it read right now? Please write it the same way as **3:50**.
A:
**11:31**
